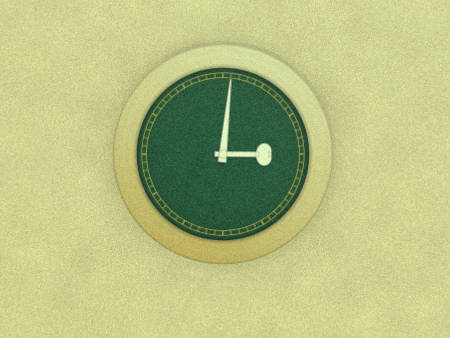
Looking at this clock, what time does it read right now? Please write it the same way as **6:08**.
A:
**3:01**
